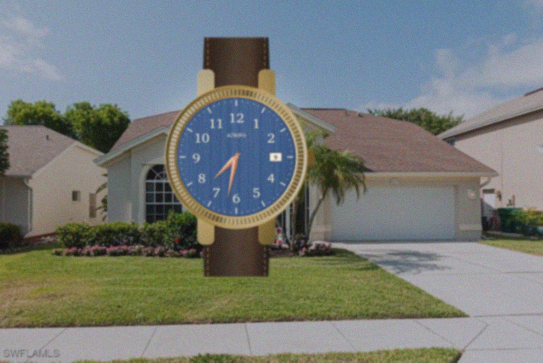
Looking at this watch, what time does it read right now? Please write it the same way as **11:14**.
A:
**7:32**
